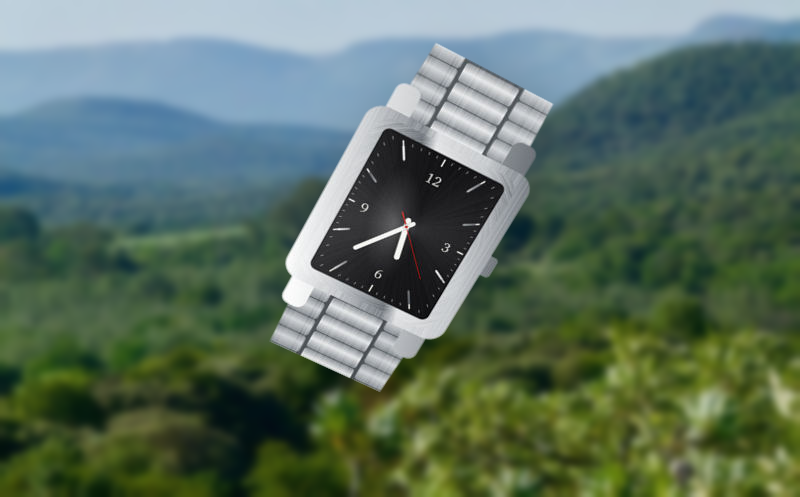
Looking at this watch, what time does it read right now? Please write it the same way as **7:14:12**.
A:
**5:36:23**
